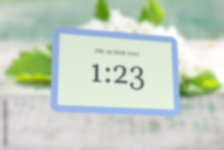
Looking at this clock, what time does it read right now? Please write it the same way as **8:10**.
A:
**1:23**
